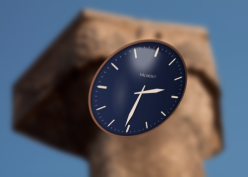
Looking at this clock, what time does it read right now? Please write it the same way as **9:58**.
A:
**2:31**
